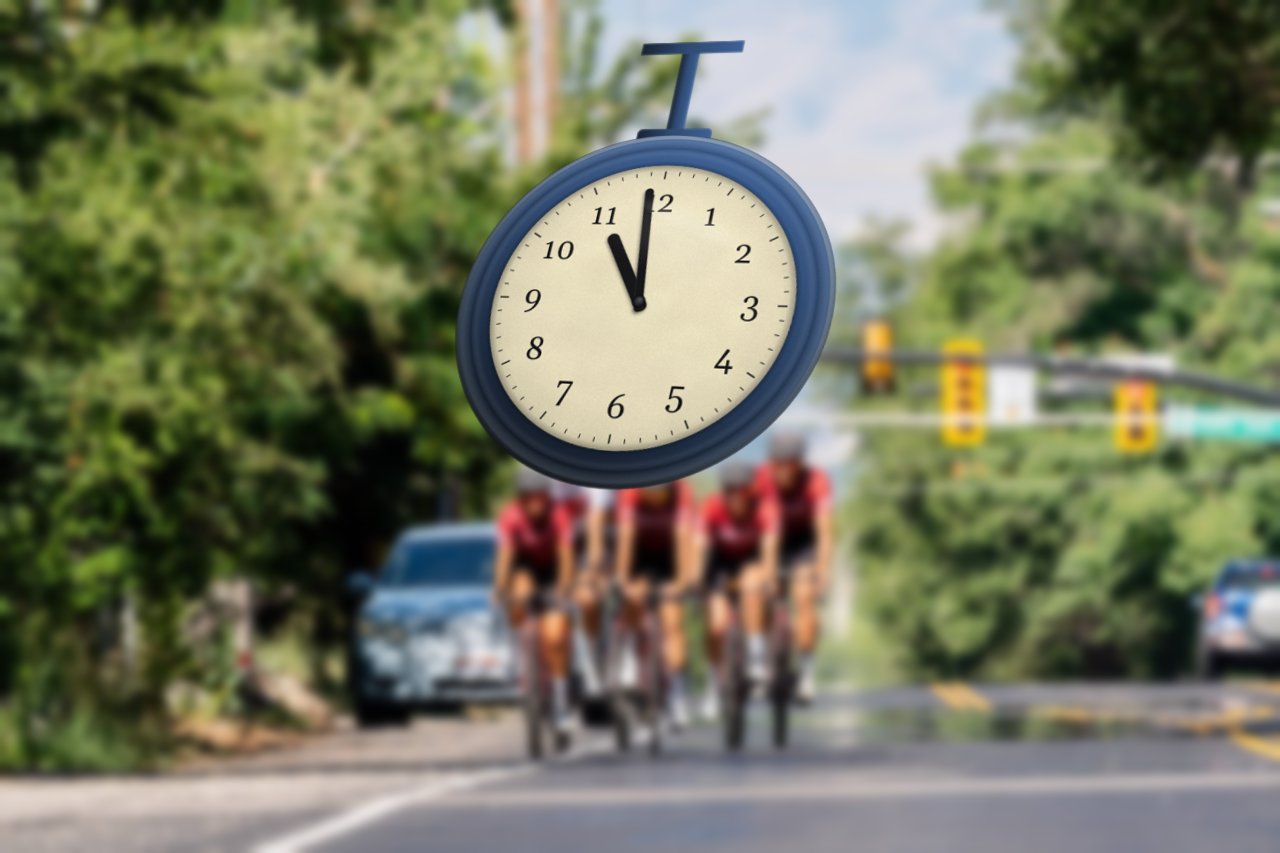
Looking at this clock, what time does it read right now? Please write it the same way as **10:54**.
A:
**10:59**
